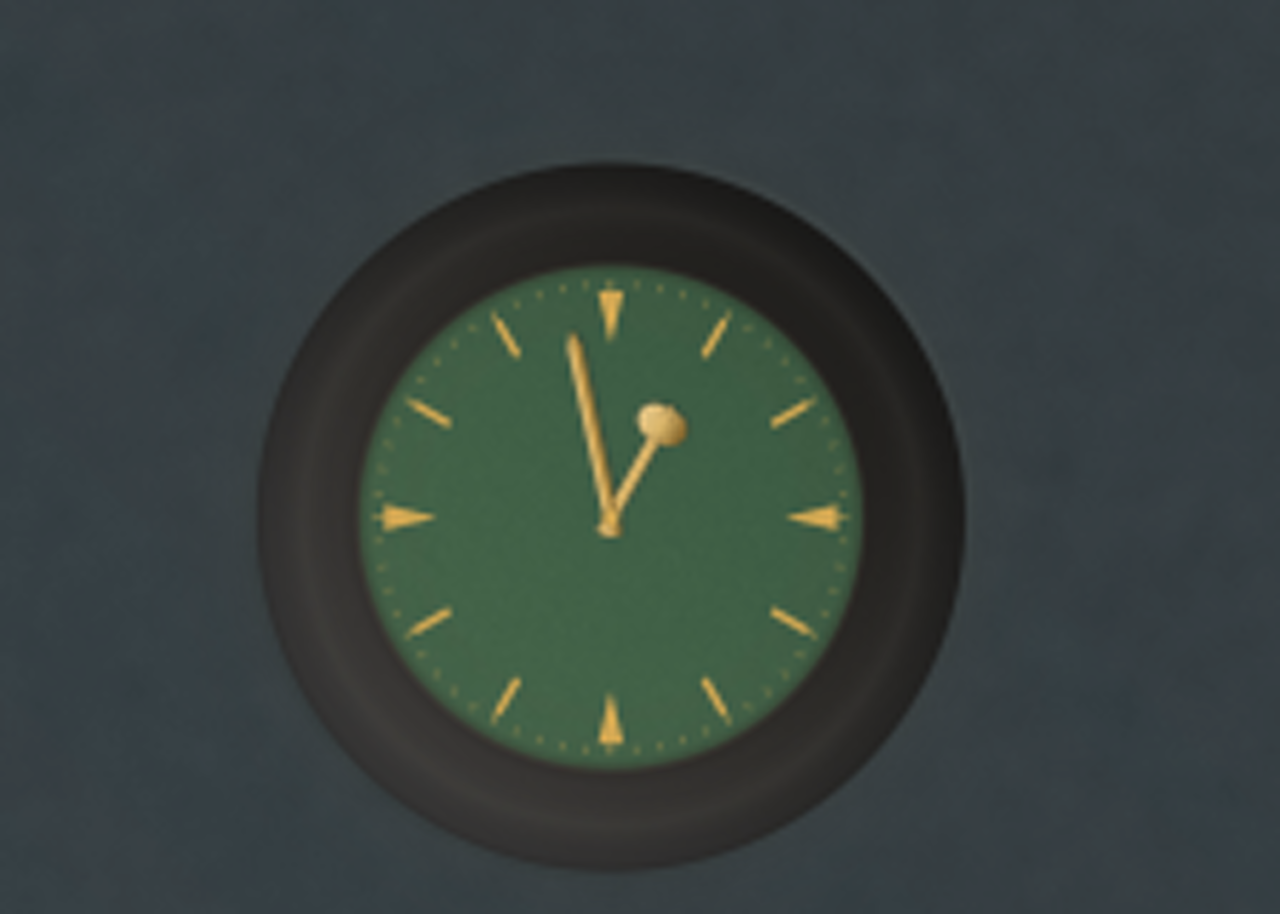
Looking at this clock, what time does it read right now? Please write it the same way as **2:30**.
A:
**12:58**
